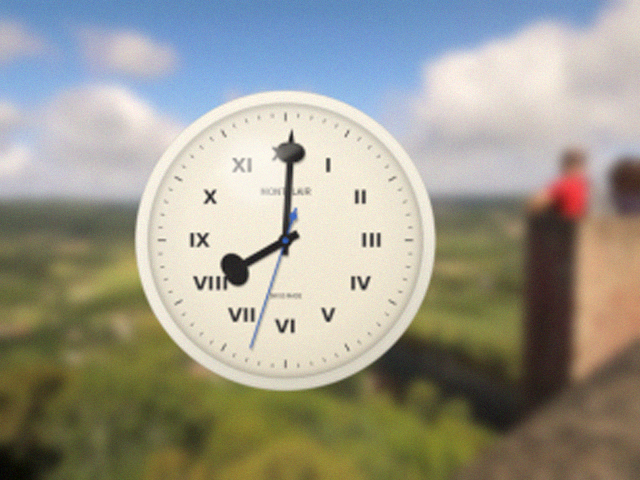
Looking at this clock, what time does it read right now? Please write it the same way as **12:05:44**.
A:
**8:00:33**
